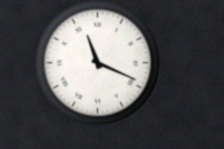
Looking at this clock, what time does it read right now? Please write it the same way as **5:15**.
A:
**11:19**
